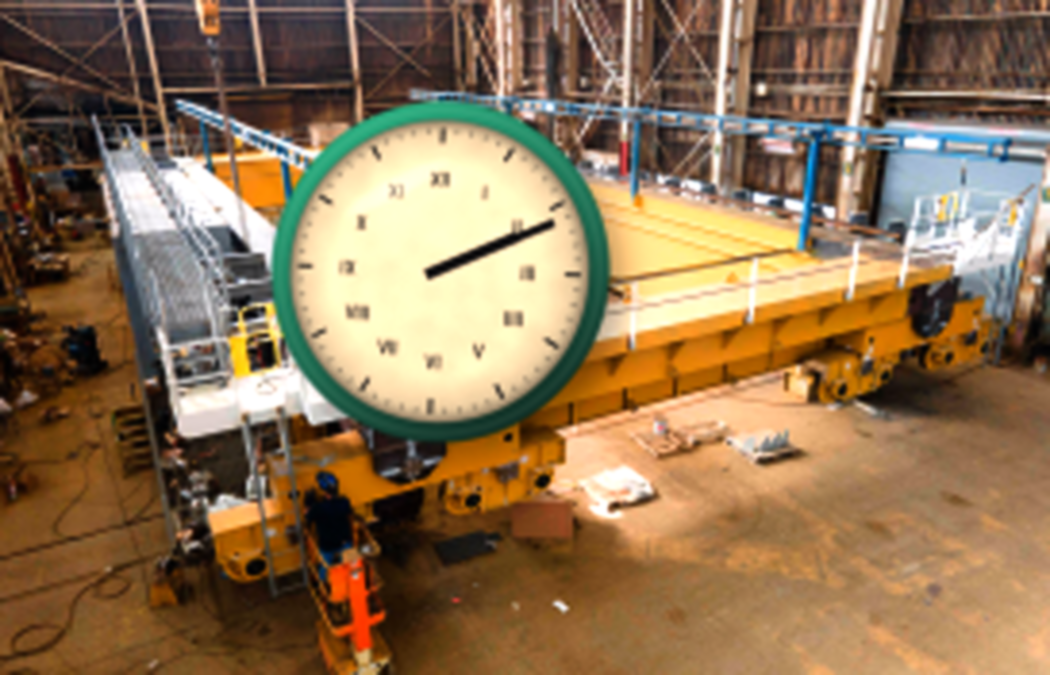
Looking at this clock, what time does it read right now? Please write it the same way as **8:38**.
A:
**2:11**
